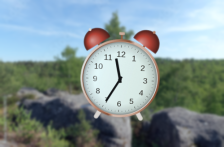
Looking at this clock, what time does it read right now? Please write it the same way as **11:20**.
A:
**11:35**
